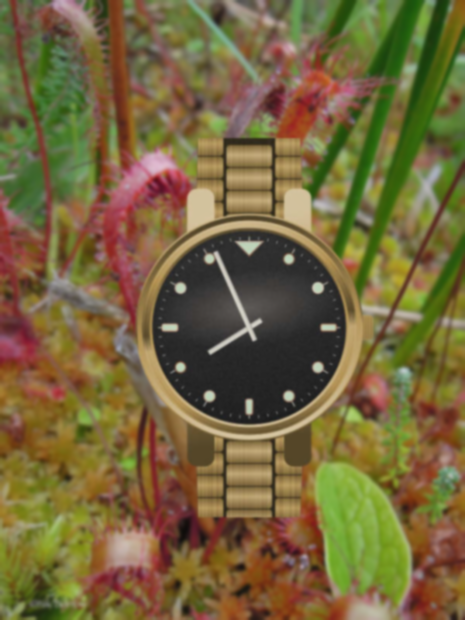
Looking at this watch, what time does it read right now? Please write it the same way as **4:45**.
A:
**7:56**
